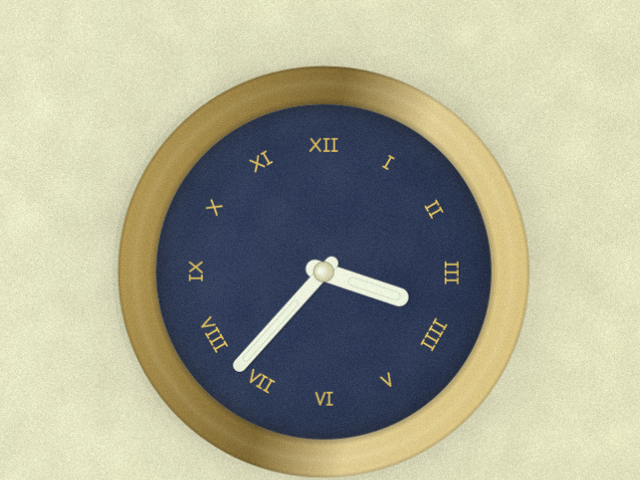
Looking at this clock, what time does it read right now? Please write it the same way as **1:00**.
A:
**3:37**
